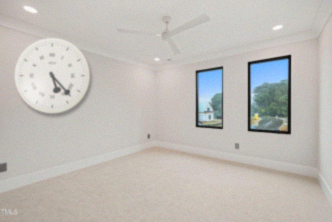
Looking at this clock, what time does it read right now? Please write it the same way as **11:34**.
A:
**5:23**
